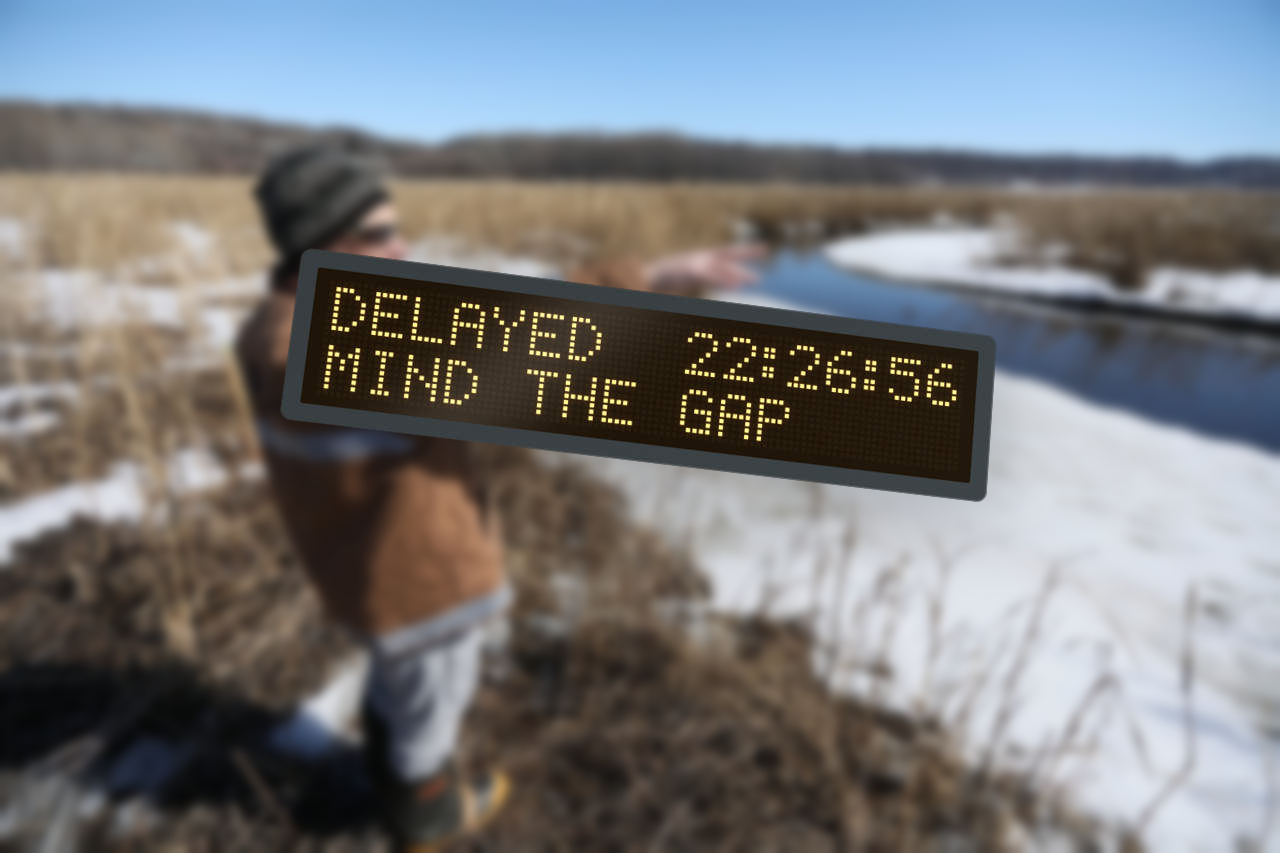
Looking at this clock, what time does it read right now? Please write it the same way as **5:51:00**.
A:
**22:26:56**
